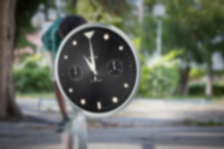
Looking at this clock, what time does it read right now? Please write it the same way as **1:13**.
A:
**11:00**
